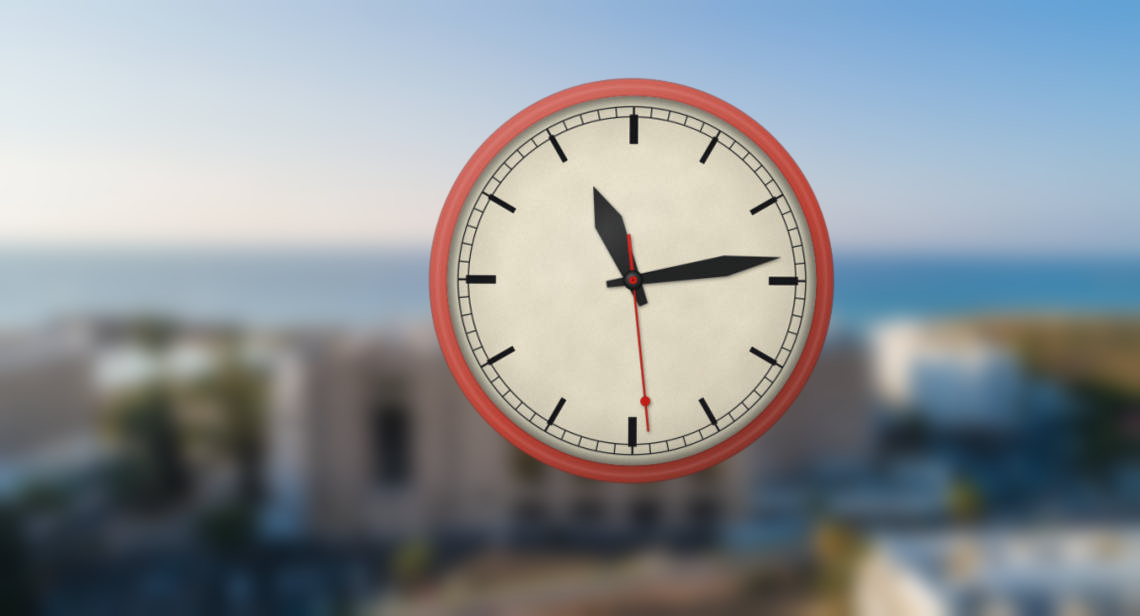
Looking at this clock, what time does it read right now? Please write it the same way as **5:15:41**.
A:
**11:13:29**
